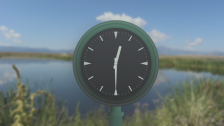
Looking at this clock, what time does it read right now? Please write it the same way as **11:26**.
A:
**12:30**
